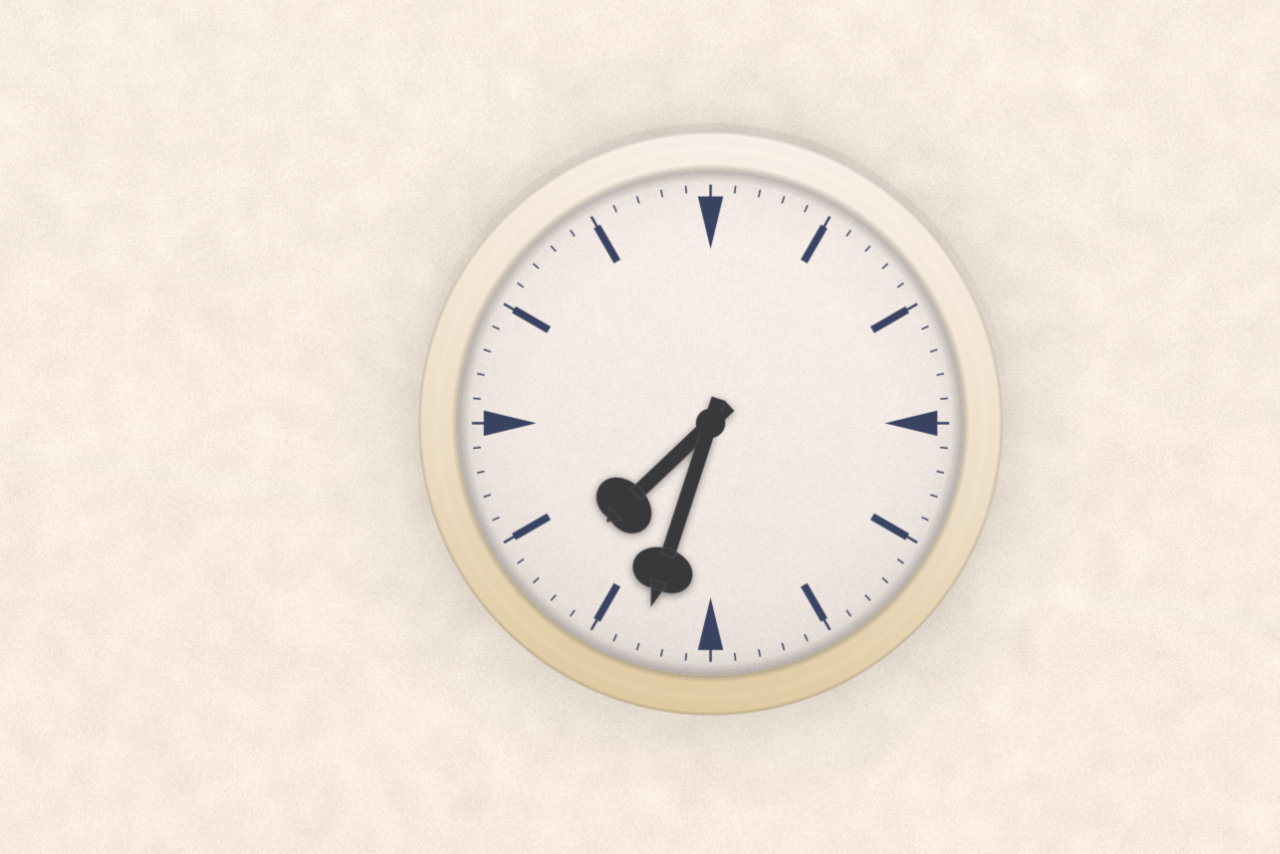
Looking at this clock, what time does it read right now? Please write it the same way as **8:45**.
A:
**7:33**
